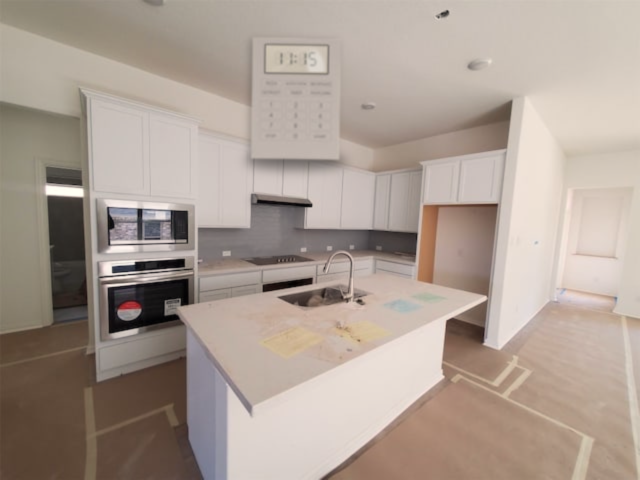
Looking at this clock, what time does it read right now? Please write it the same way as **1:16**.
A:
**11:15**
